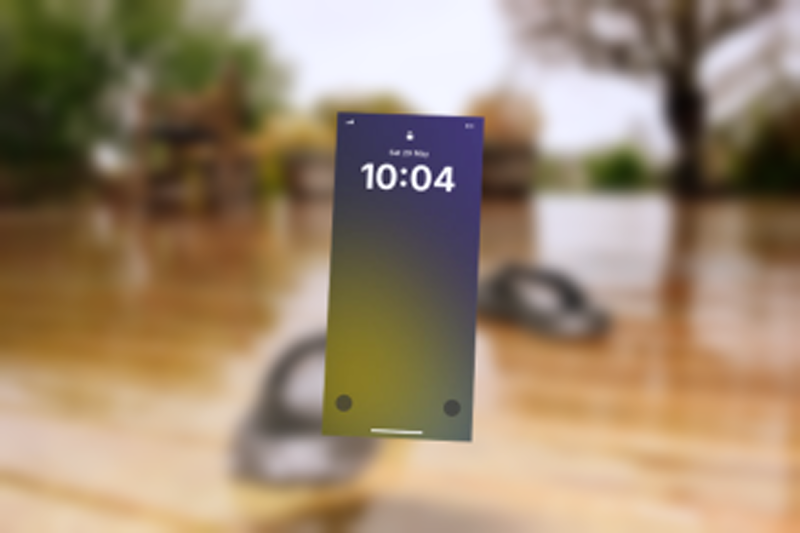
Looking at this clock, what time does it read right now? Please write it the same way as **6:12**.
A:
**10:04**
